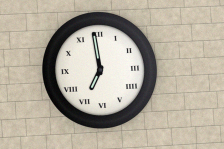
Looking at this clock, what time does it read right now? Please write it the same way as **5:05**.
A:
**6:59**
